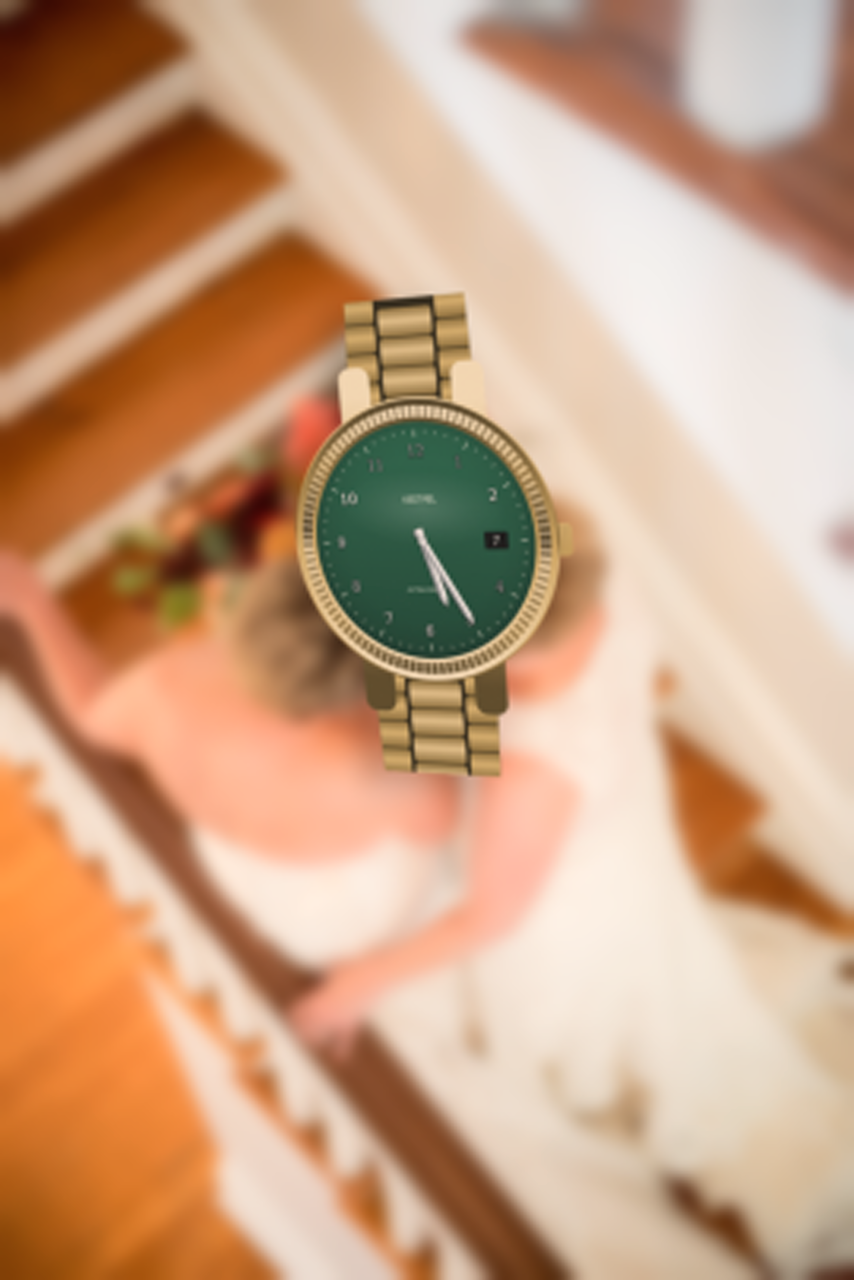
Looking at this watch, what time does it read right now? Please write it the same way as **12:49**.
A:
**5:25**
